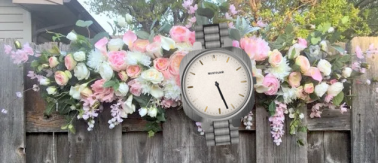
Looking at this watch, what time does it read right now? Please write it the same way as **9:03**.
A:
**5:27**
